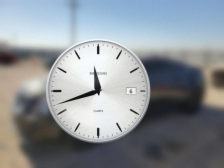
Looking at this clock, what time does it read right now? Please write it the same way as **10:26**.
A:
**11:42**
